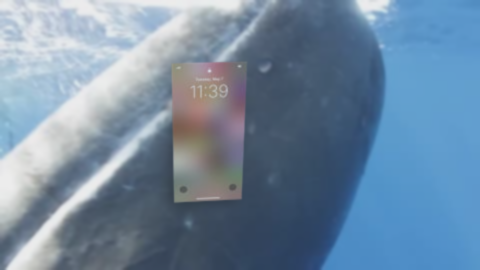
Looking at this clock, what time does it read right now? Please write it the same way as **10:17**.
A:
**11:39**
